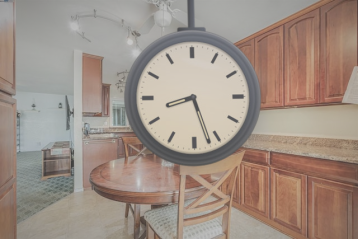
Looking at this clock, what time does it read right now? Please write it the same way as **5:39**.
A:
**8:27**
